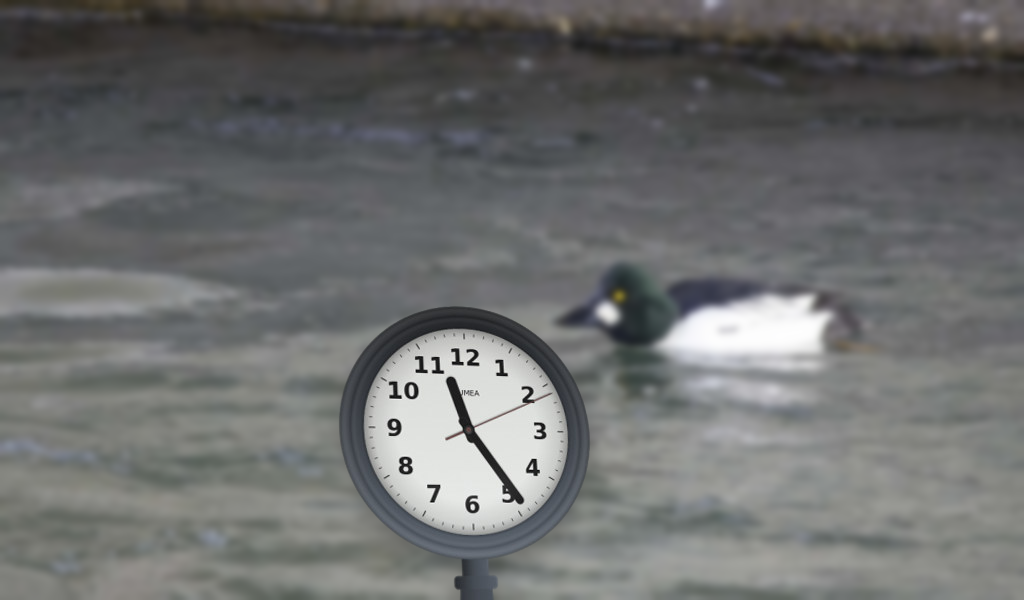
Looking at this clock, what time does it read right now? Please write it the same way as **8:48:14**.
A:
**11:24:11**
